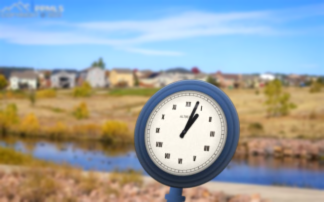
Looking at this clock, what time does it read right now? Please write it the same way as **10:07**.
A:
**1:03**
